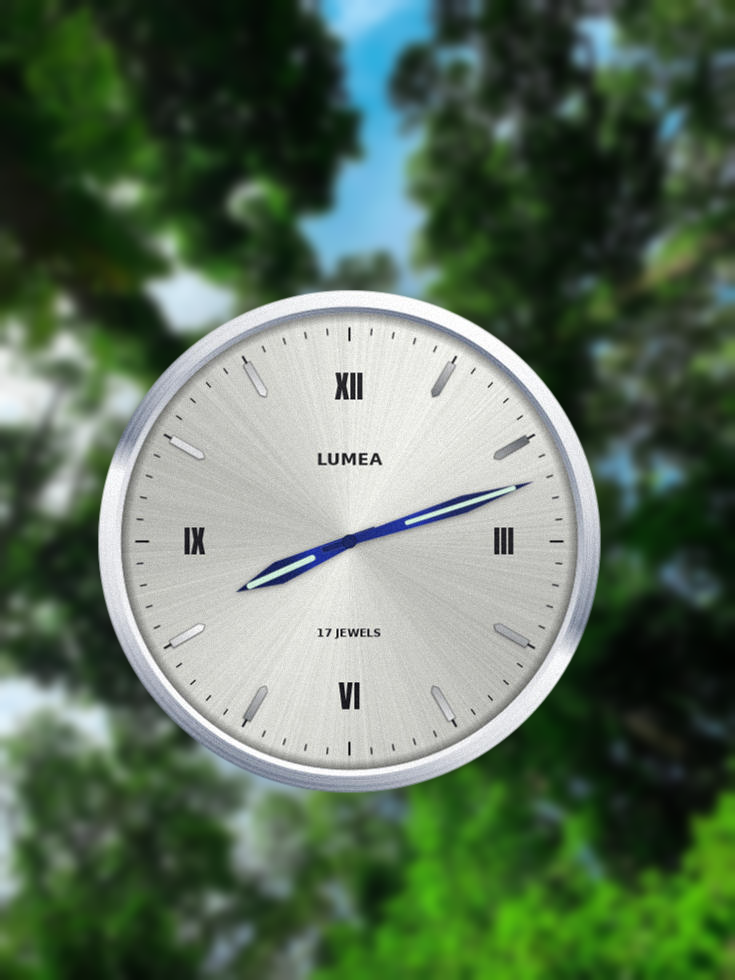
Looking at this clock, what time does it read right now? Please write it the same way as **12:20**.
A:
**8:12**
